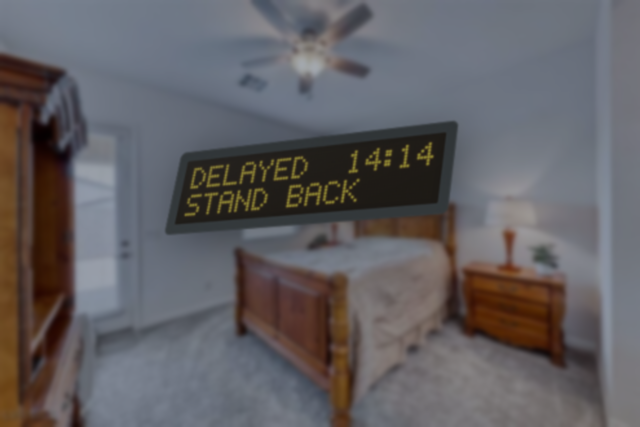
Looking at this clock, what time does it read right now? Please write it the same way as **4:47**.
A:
**14:14**
